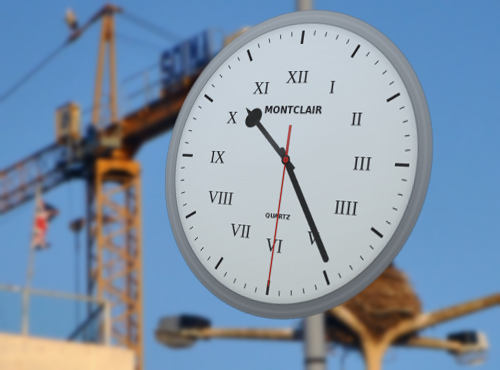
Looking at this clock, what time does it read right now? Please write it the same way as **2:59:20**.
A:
**10:24:30**
